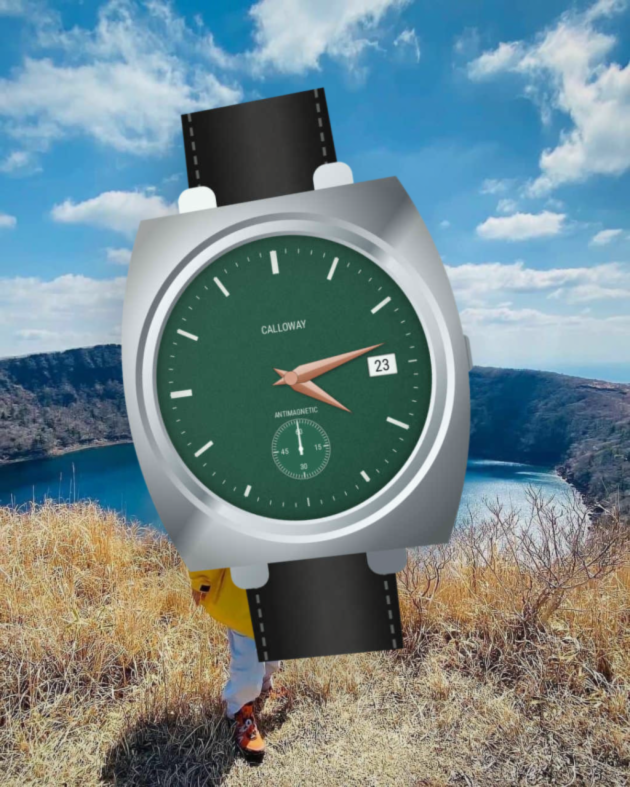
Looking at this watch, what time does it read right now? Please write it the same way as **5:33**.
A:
**4:13**
